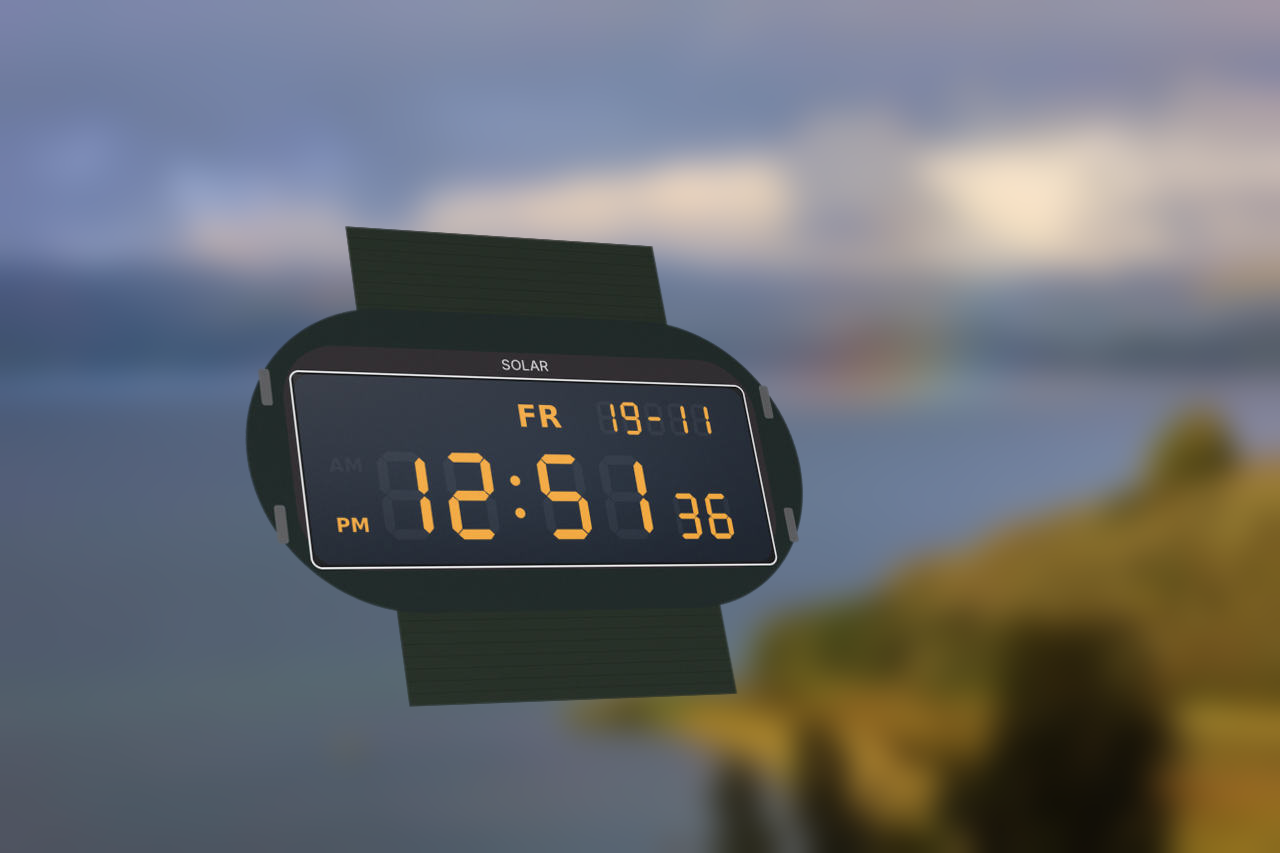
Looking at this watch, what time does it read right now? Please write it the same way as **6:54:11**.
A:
**12:51:36**
